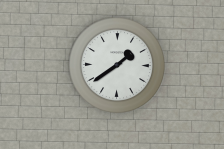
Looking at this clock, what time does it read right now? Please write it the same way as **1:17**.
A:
**1:39**
